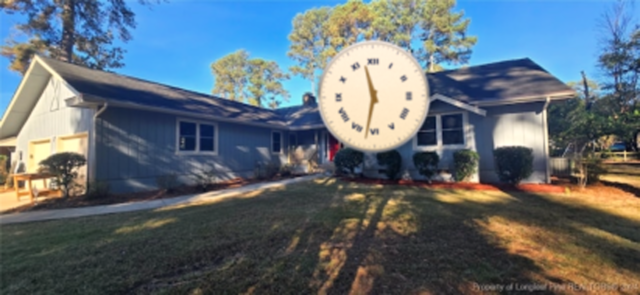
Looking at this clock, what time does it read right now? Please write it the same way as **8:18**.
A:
**11:32**
